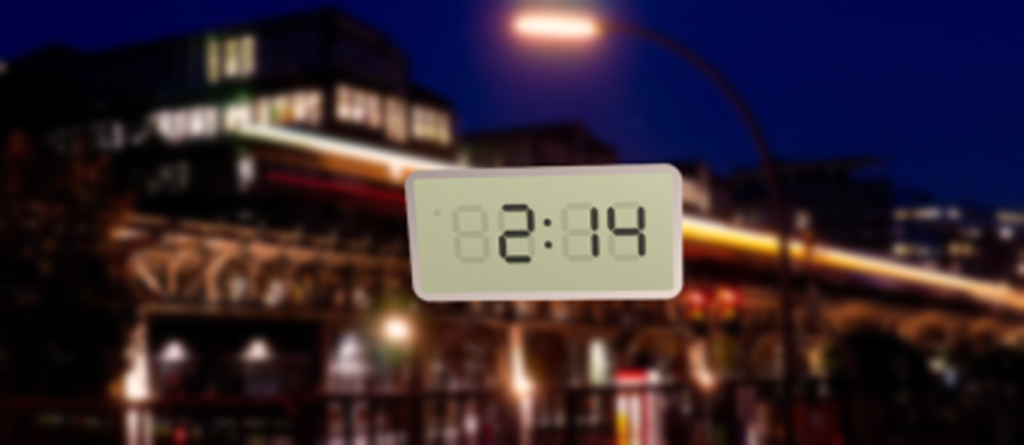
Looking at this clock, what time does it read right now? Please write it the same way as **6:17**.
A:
**2:14**
